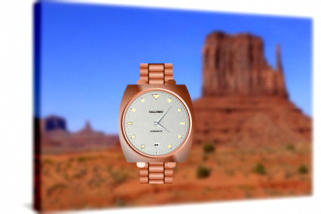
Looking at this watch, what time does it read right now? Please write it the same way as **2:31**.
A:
**4:07**
